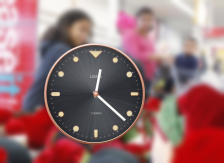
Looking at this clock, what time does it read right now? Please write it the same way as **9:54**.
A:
**12:22**
